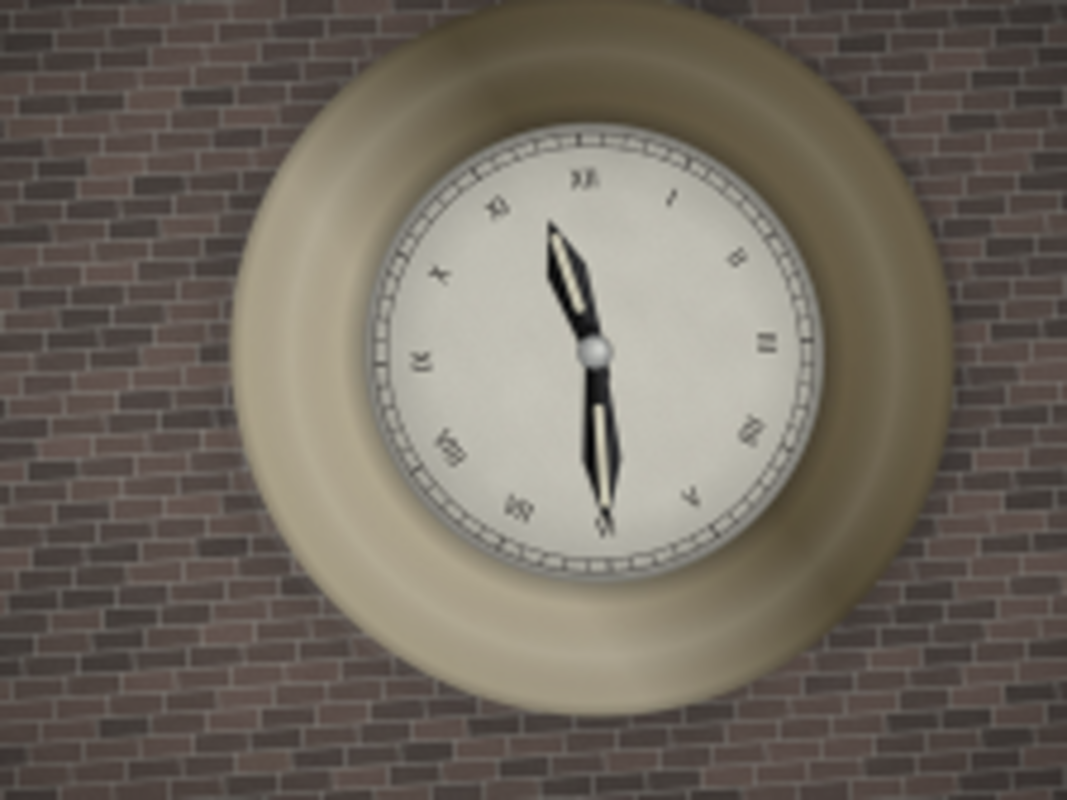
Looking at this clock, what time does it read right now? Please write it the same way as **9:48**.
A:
**11:30**
